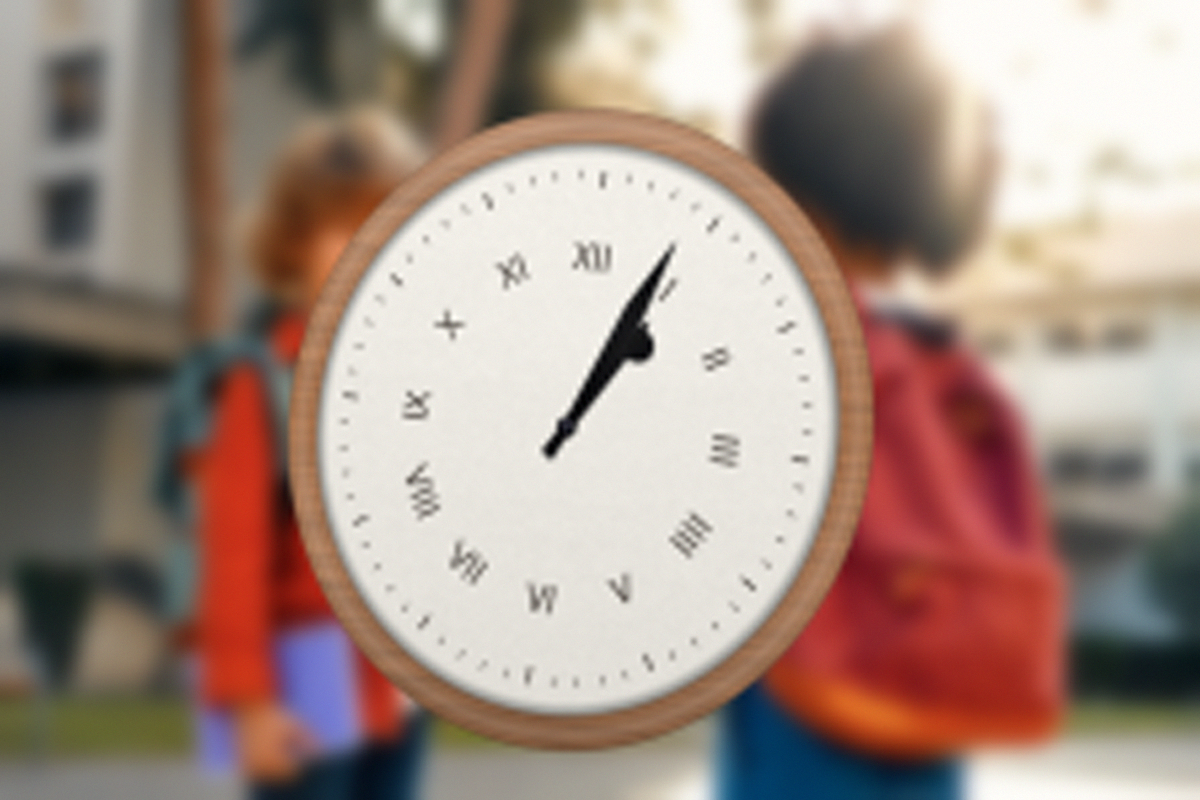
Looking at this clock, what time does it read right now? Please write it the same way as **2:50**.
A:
**1:04**
